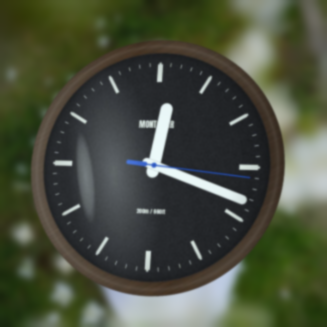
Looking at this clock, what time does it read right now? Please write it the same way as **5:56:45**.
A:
**12:18:16**
